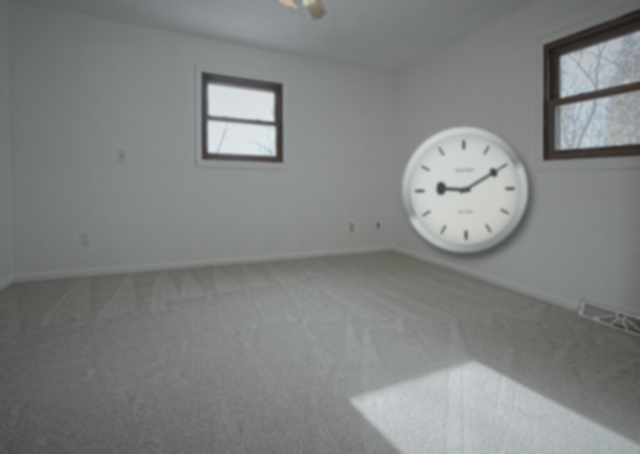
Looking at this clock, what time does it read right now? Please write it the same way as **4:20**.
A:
**9:10**
